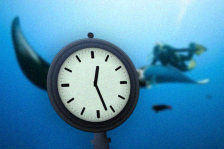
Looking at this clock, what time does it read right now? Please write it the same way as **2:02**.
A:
**12:27**
